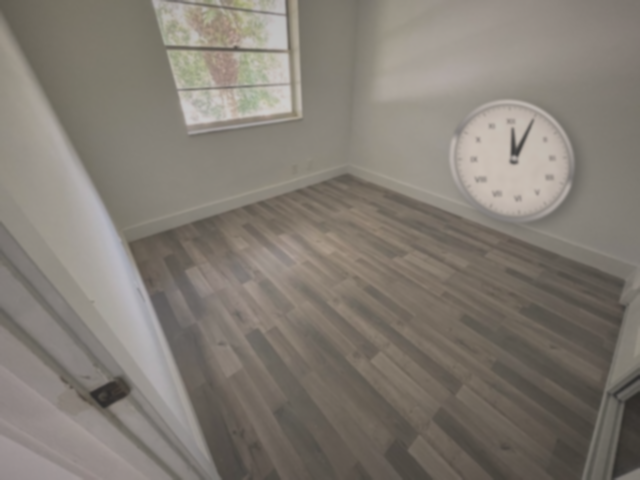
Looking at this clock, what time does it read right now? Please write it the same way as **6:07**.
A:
**12:05**
